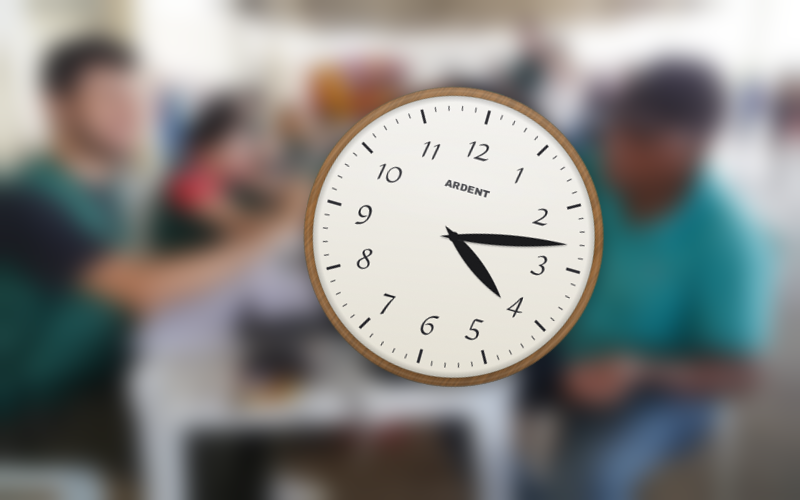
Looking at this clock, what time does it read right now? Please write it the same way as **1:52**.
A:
**4:13**
